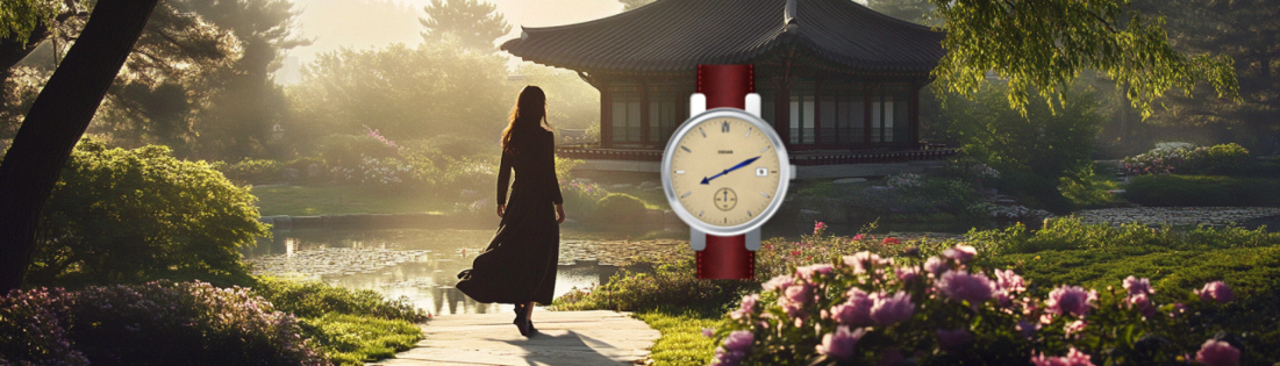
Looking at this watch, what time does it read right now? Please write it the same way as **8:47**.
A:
**8:11**
